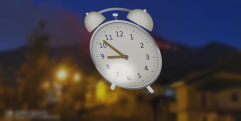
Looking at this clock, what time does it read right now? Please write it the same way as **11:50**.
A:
**8:52**
